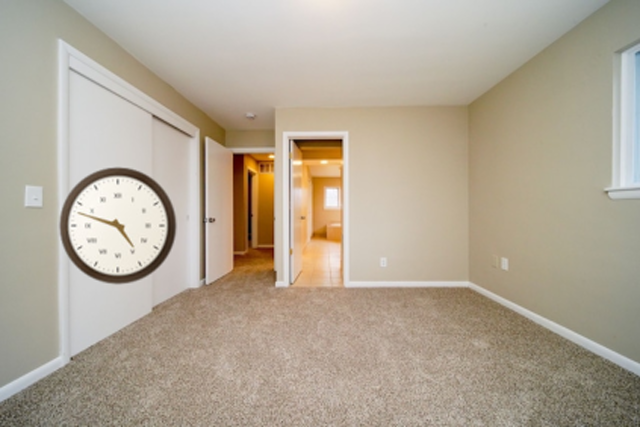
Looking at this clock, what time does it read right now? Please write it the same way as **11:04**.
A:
**4:48**
